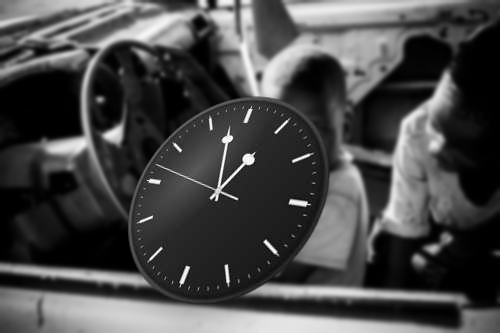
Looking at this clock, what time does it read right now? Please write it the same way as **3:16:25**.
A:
**12:57:47**
